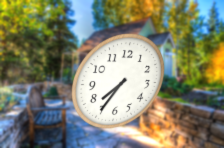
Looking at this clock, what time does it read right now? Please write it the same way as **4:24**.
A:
**7:35**
